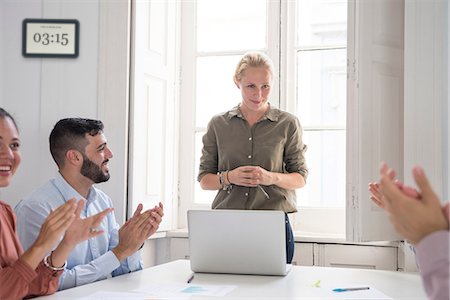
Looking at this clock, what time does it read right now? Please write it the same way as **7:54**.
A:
**3:15**
